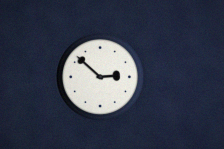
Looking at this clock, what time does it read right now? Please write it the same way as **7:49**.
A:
**2:52**
